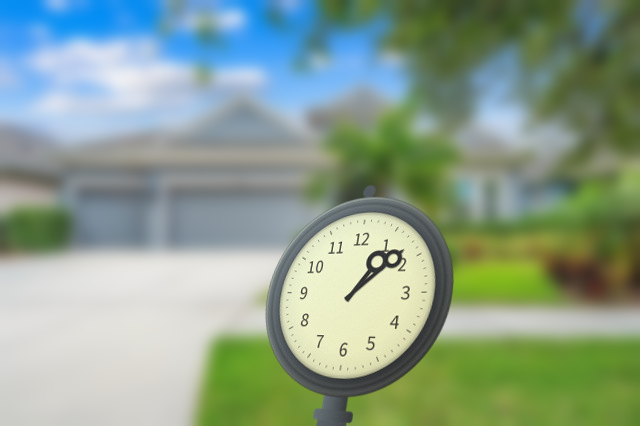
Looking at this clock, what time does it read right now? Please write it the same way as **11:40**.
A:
**1:08**
